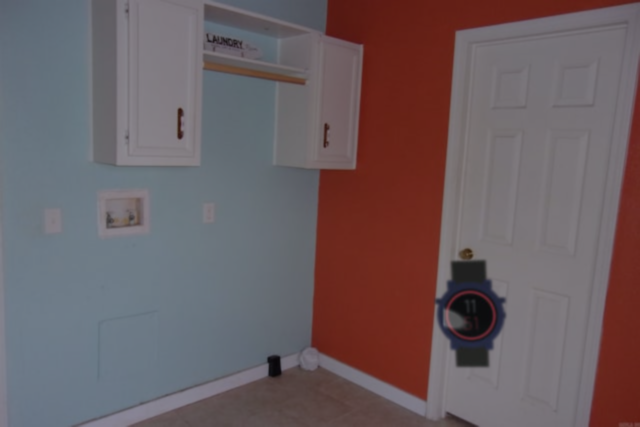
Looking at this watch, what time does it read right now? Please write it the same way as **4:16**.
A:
**11:51**
